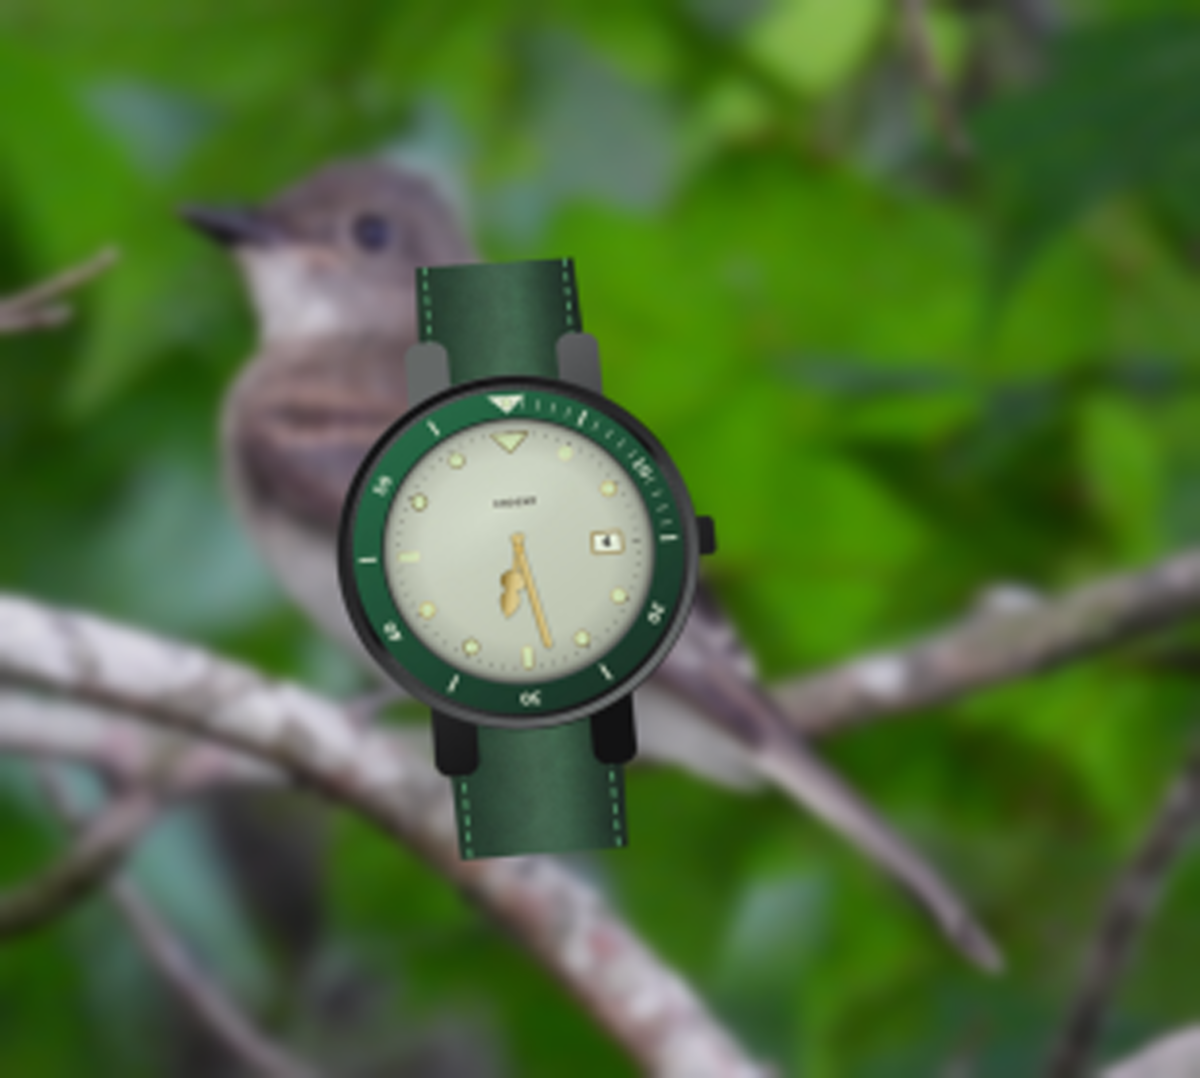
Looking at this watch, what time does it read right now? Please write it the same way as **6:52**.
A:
**6:28**
